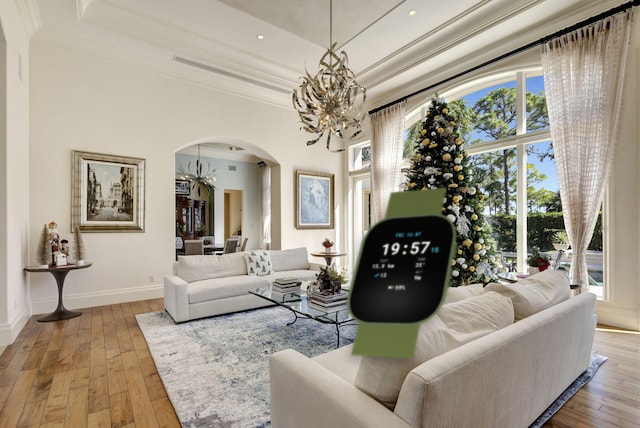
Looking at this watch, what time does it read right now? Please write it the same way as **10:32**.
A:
**19:57**
